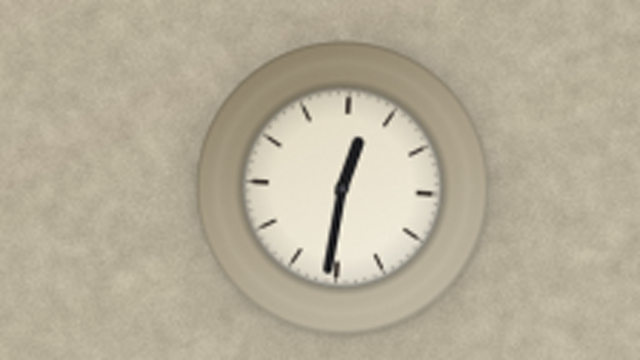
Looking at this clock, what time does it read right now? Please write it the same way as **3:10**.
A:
**12:31**
